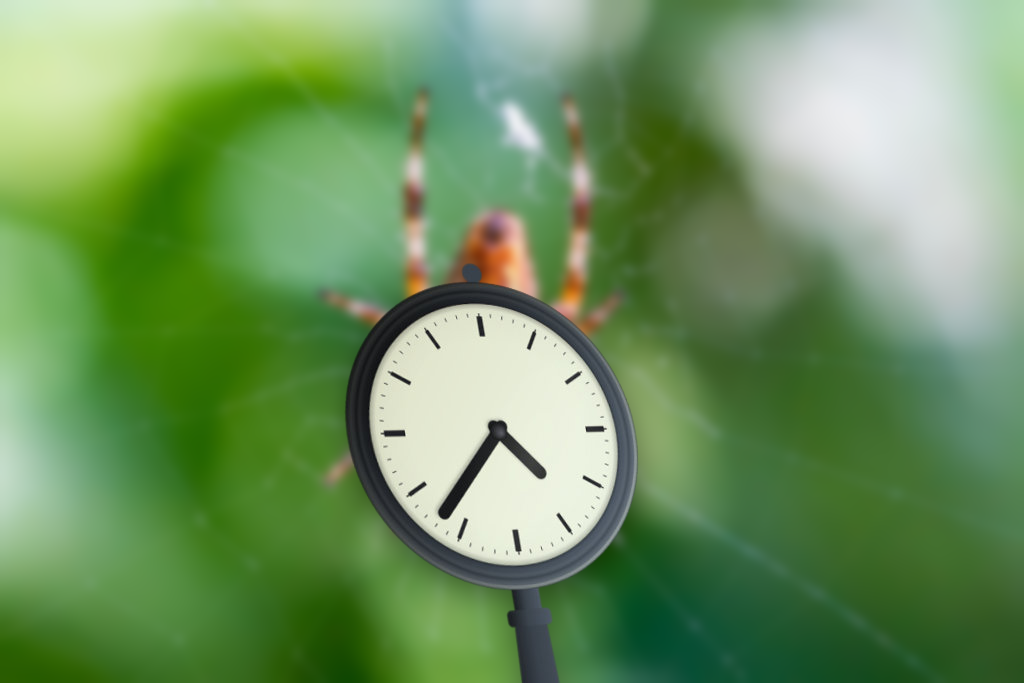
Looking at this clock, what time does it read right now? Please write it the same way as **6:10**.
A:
**4:37**
